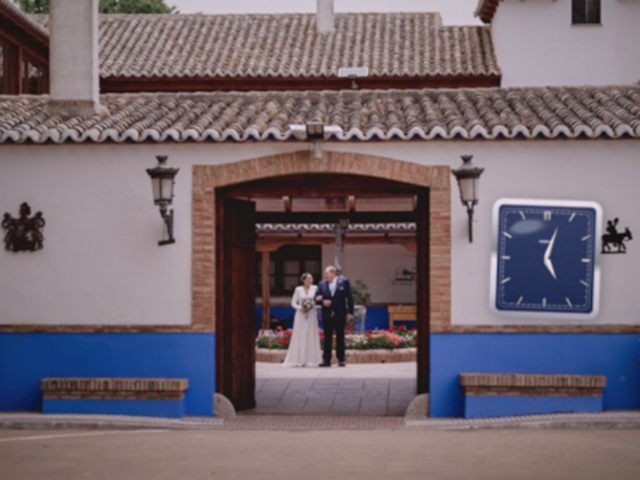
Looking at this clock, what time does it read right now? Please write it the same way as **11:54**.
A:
**5:03**
